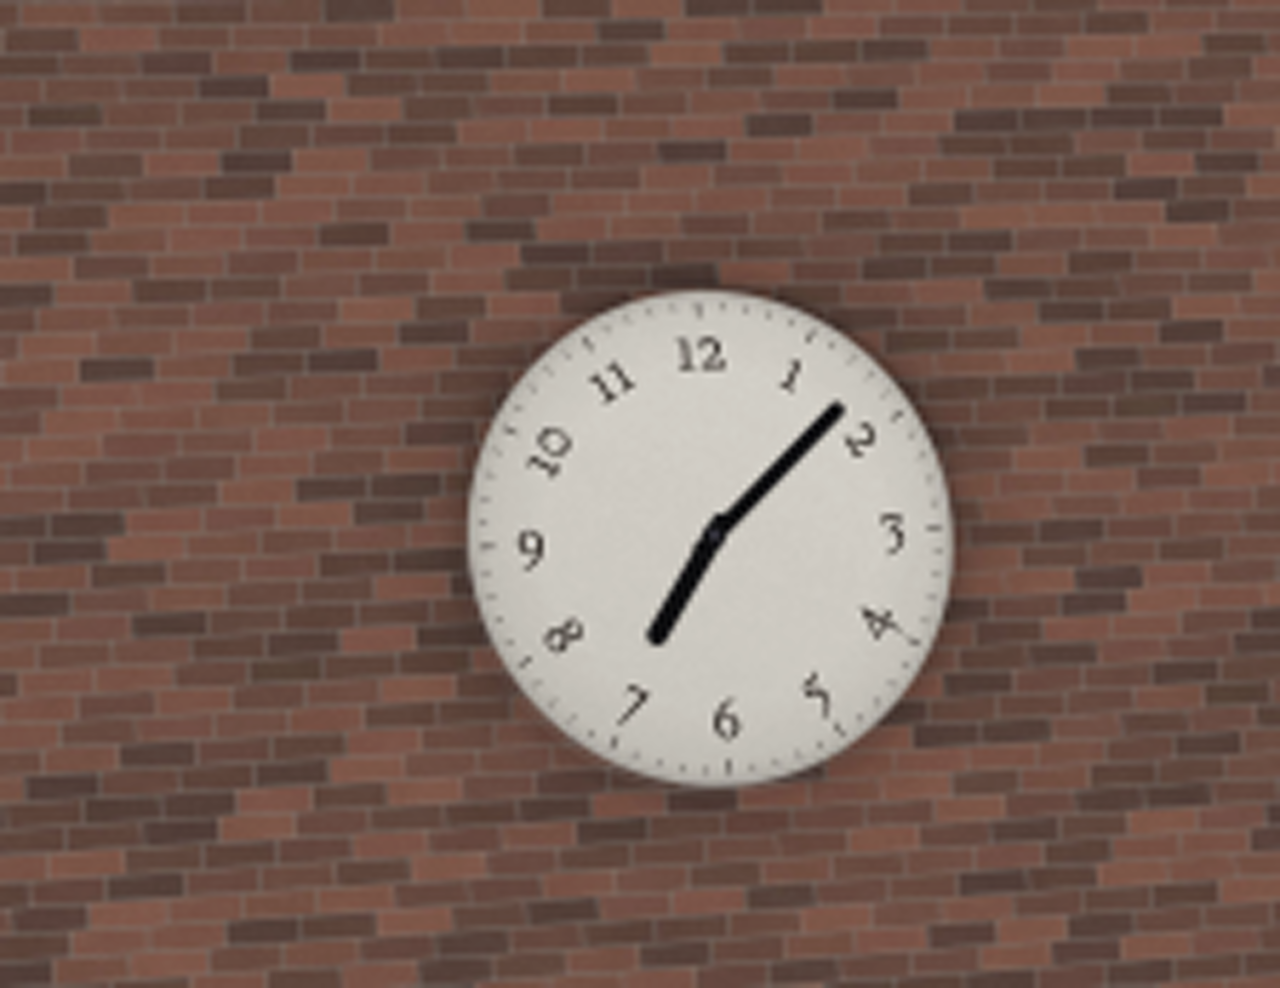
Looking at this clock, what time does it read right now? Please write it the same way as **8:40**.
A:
**7:08**
